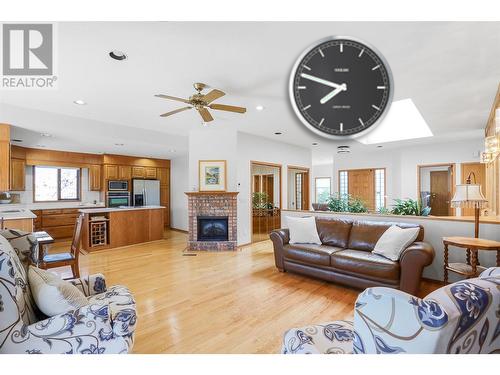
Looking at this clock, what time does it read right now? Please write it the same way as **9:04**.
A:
**7:48**
